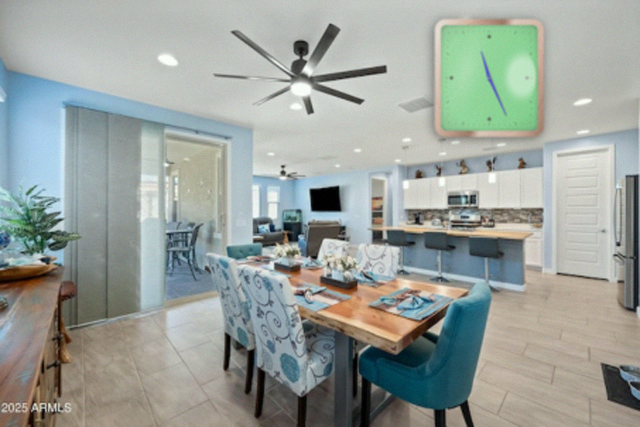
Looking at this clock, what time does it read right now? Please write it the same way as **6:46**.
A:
**11:26**
